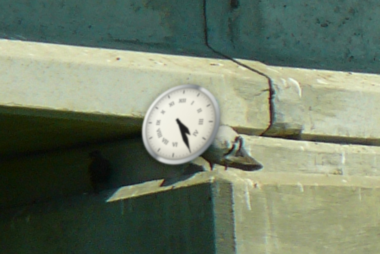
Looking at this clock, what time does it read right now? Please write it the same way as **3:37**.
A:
**4:25**
